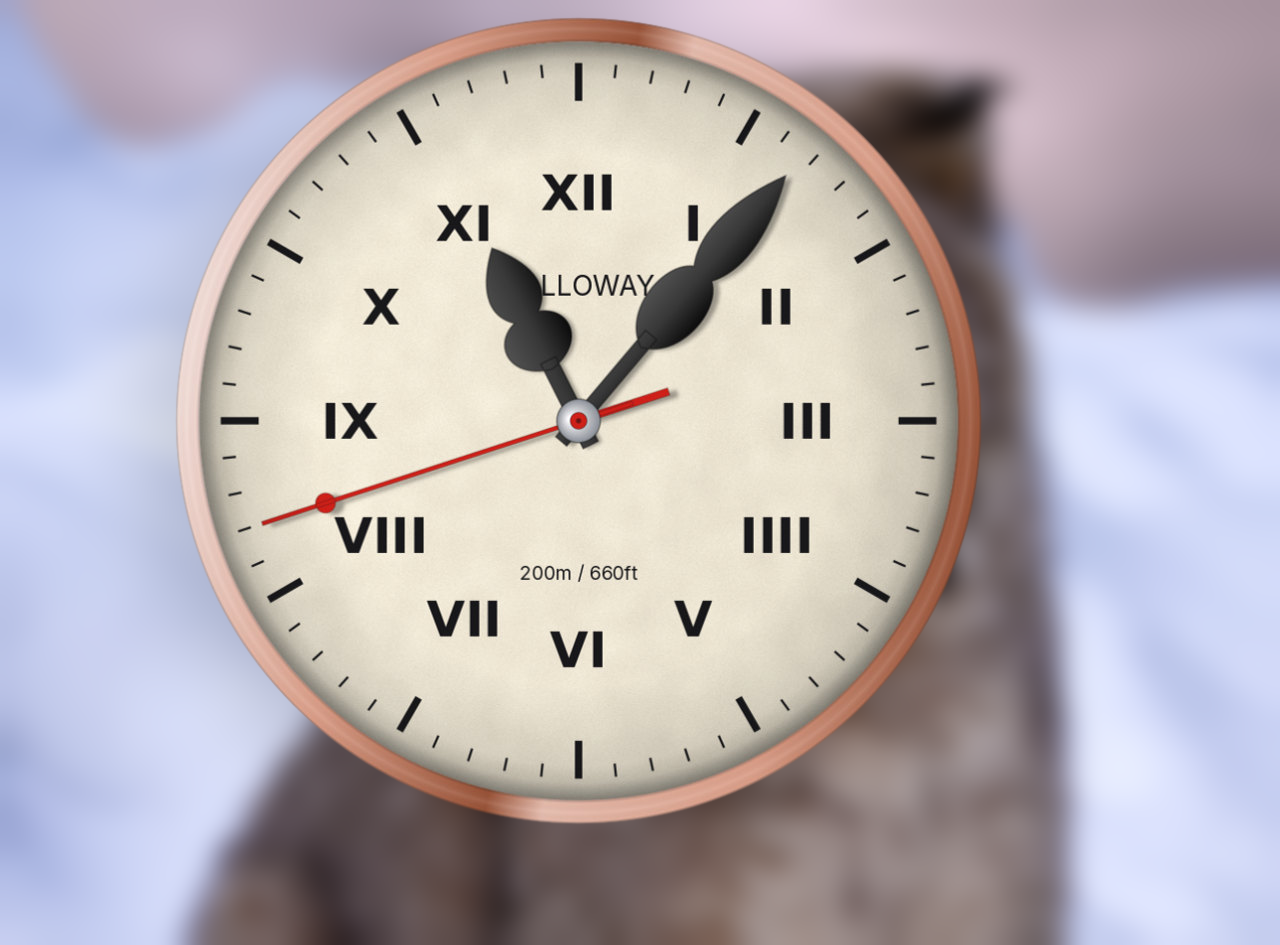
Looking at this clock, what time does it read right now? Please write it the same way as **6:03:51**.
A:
**11:06:42**
